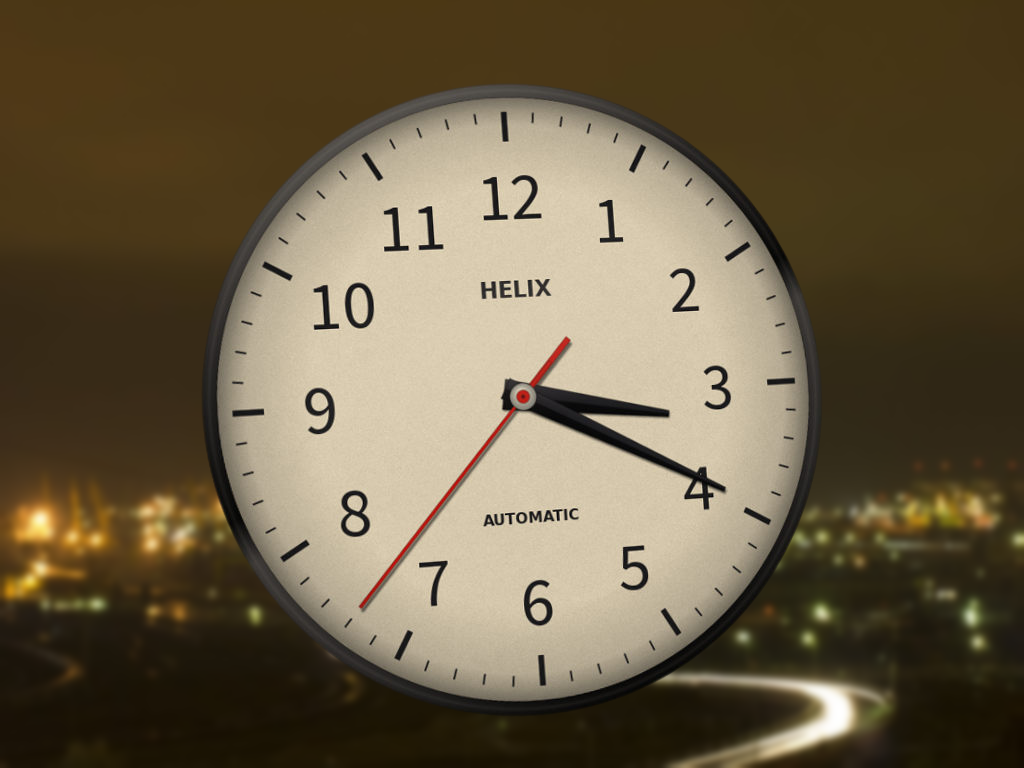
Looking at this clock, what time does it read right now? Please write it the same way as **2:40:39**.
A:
**3:19:37**
